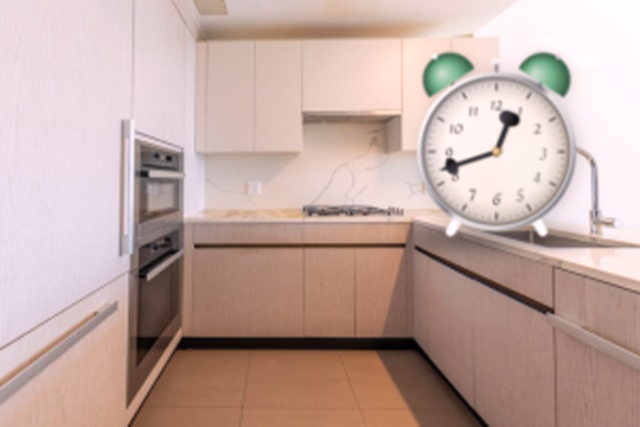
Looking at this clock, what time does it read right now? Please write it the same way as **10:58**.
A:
**12:42**
